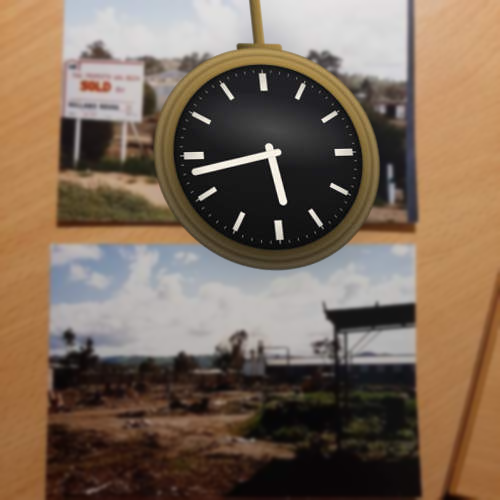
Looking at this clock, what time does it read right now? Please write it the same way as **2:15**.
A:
**5:43**
